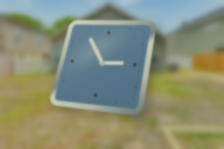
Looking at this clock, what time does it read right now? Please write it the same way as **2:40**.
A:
**2:54**
